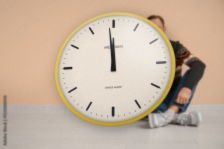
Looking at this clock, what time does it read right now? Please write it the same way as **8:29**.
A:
**11:59**
